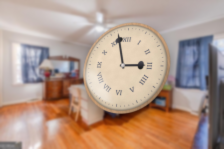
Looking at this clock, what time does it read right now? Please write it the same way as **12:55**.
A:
**2:57**
